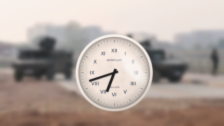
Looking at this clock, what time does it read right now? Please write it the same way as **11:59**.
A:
**6:42**
